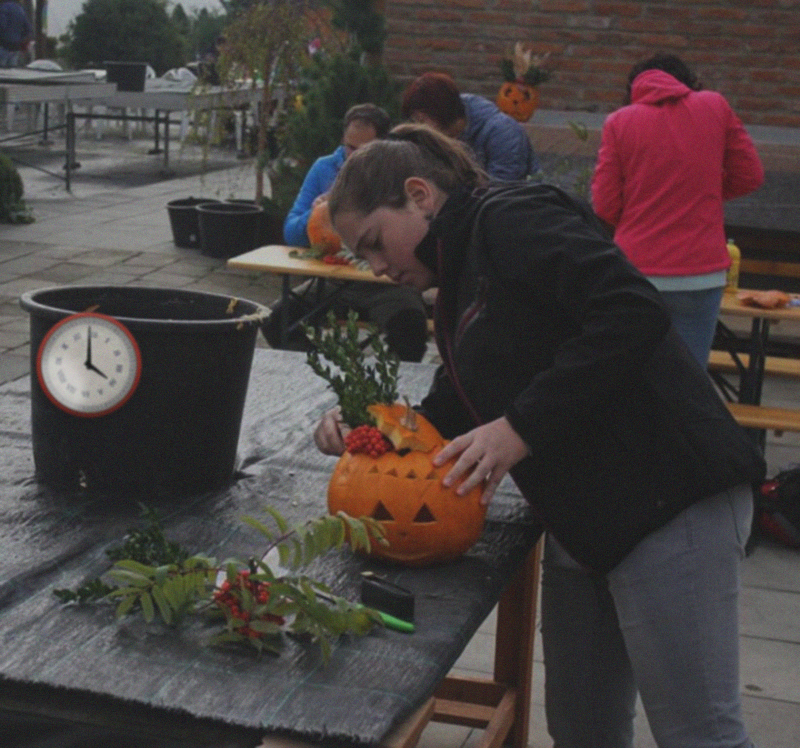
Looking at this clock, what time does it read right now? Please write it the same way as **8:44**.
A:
**3:59**
